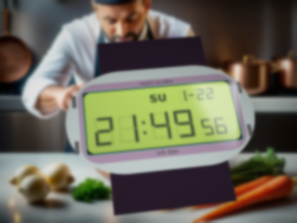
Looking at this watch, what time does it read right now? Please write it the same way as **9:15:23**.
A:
**21:49:56**
